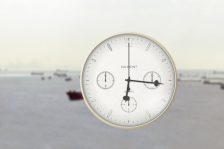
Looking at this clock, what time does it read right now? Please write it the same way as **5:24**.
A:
**6:16**
